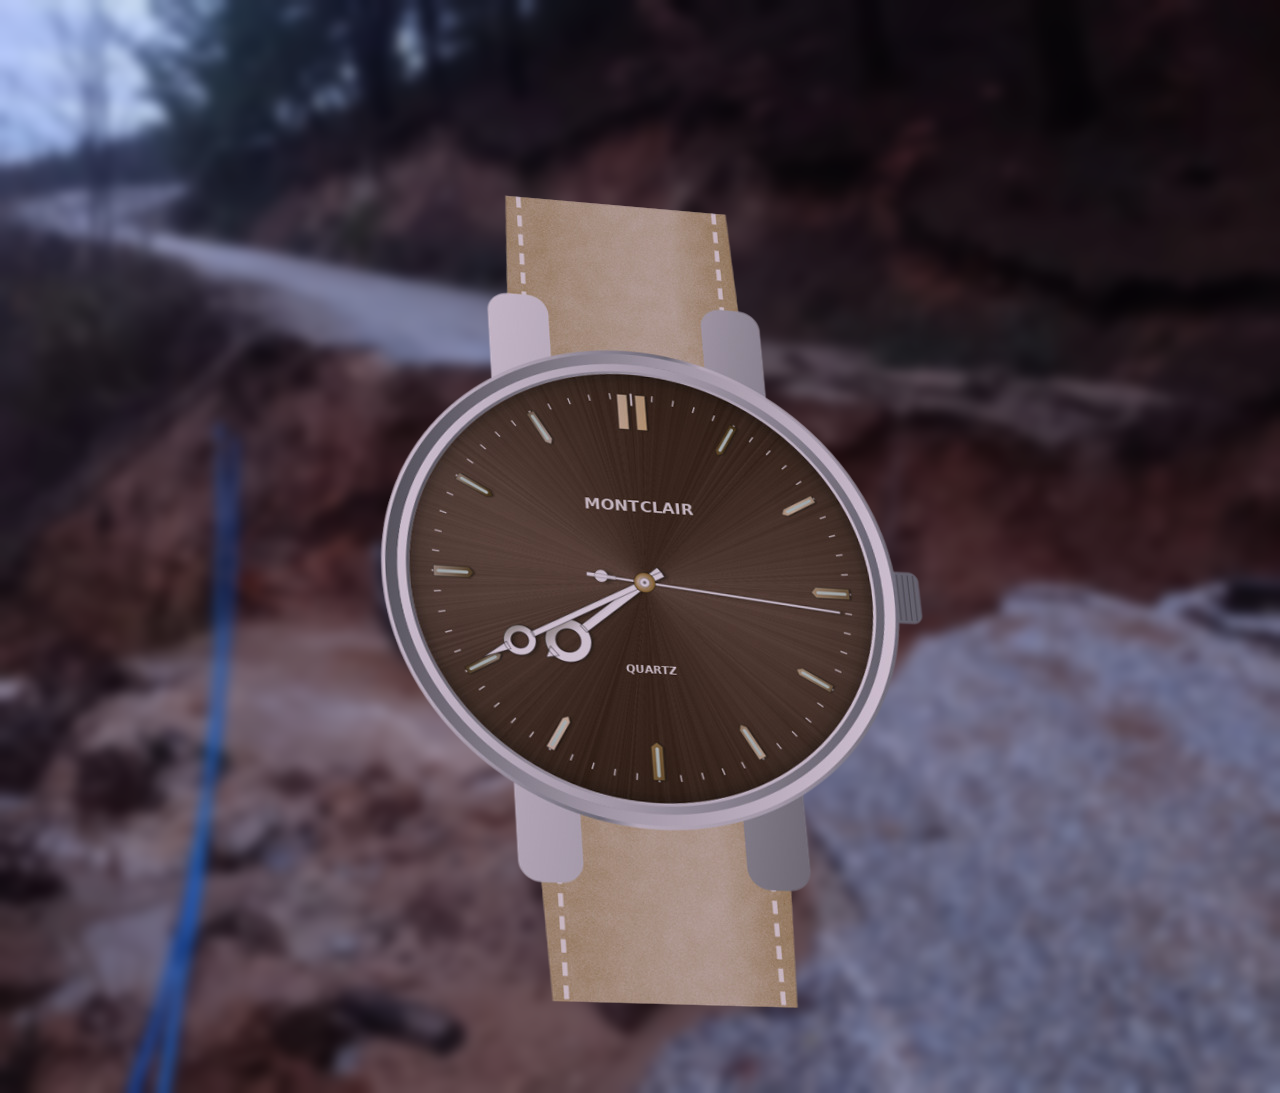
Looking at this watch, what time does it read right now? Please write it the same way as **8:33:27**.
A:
**7:40:16**
